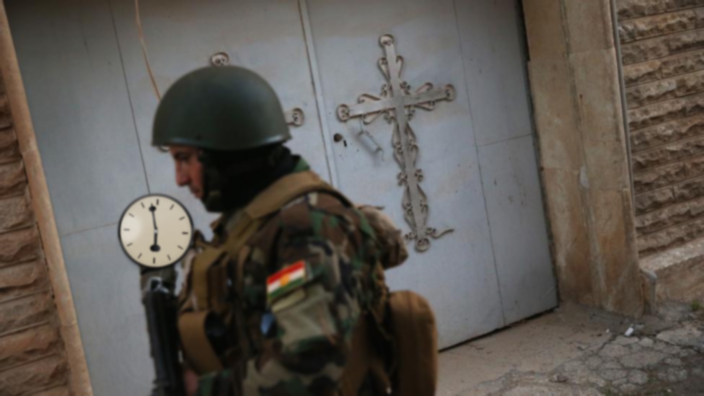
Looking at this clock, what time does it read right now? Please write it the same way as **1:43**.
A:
**5:58**
